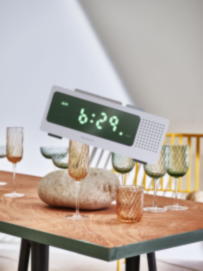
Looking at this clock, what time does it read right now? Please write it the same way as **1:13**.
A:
**6:29**
